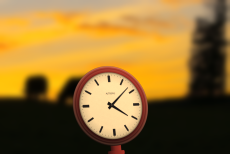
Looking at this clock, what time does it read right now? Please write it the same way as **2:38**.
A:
**4:08**
